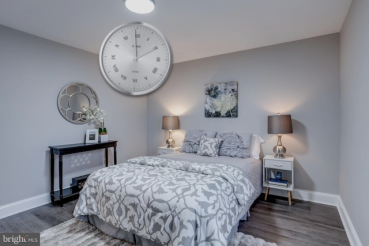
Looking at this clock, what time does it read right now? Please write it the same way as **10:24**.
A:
**1:59**
